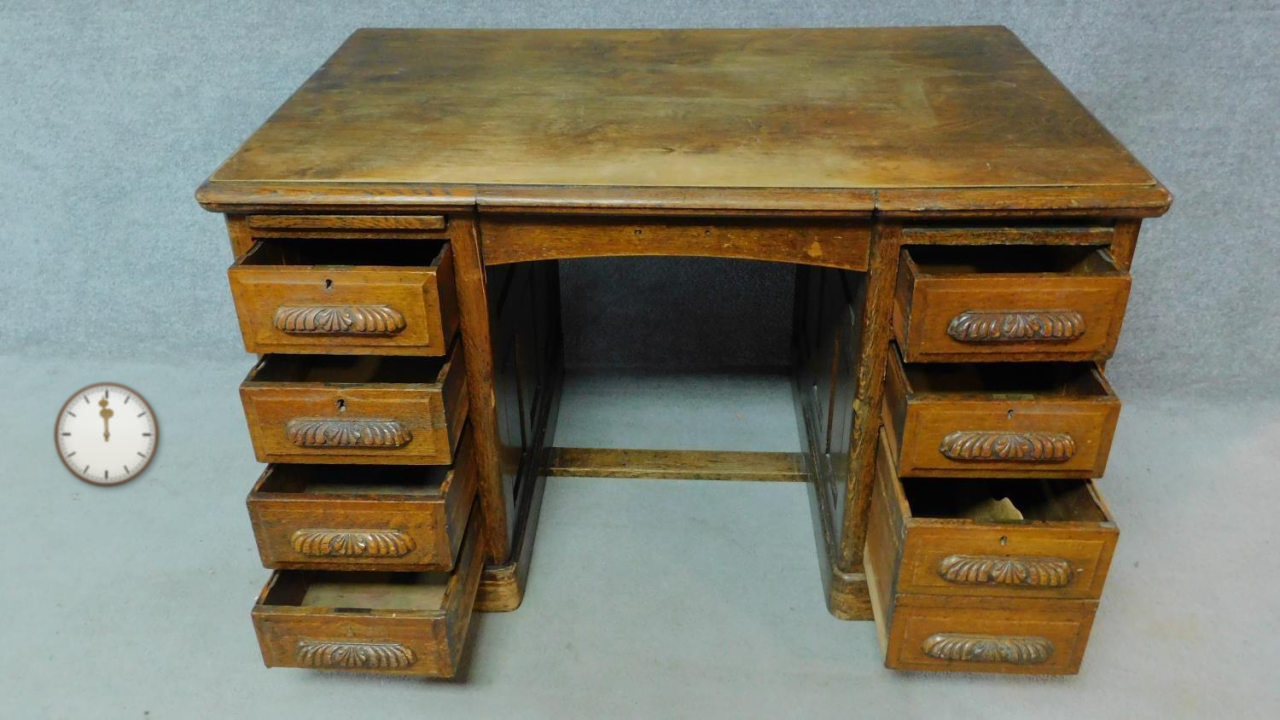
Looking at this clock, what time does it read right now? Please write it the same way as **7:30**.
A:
**11:59**
